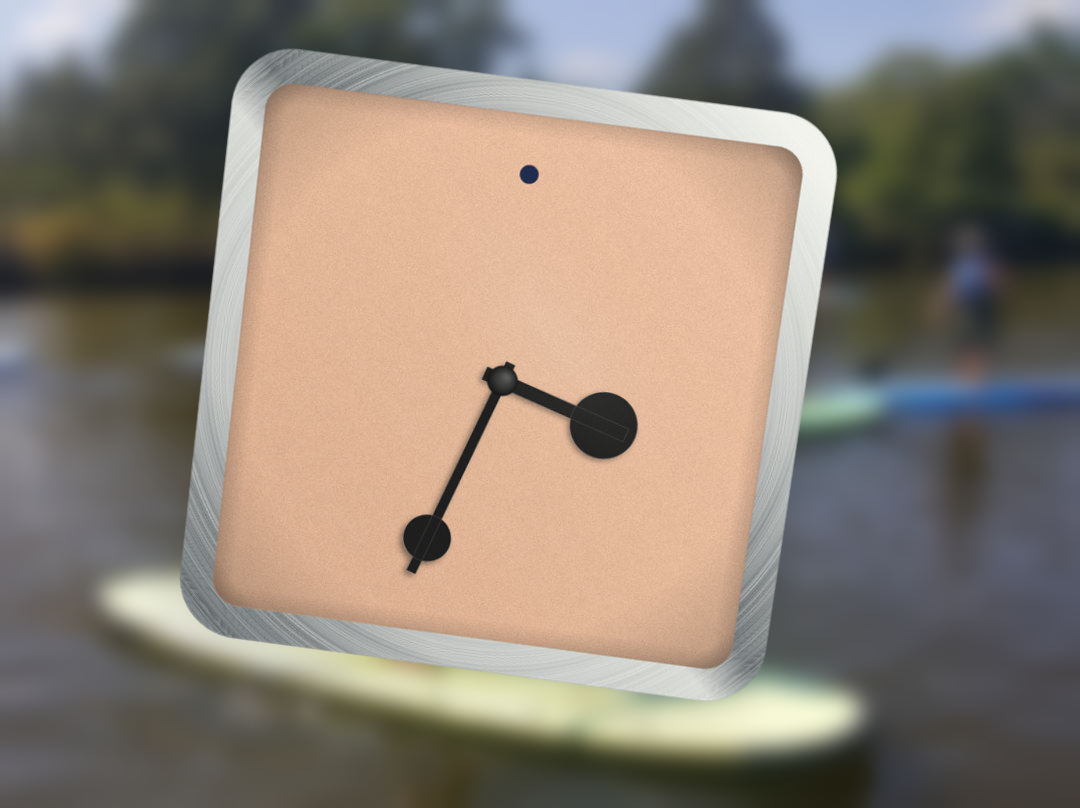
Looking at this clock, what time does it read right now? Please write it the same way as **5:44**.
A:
**3:33**
